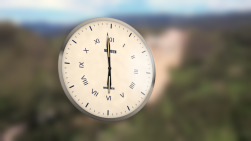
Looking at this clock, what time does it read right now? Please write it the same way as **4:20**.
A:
**5:59**
